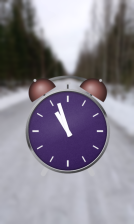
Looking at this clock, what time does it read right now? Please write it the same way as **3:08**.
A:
**10:57**
